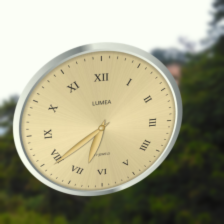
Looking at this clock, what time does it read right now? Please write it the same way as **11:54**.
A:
**6:39**
